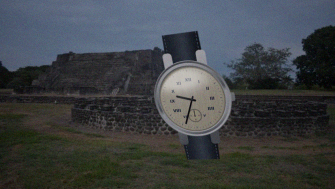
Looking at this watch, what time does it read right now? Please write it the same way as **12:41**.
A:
**9:34**
